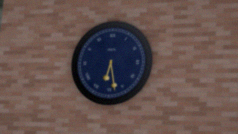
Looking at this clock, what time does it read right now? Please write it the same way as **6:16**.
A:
**6:28**
